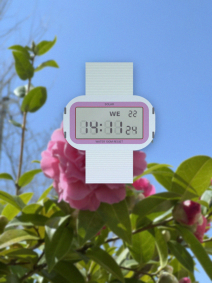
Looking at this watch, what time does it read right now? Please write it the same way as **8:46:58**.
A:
**14:11:24**
